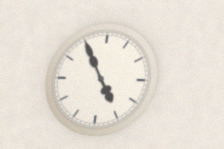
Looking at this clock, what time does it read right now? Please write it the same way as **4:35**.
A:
**4:55**
